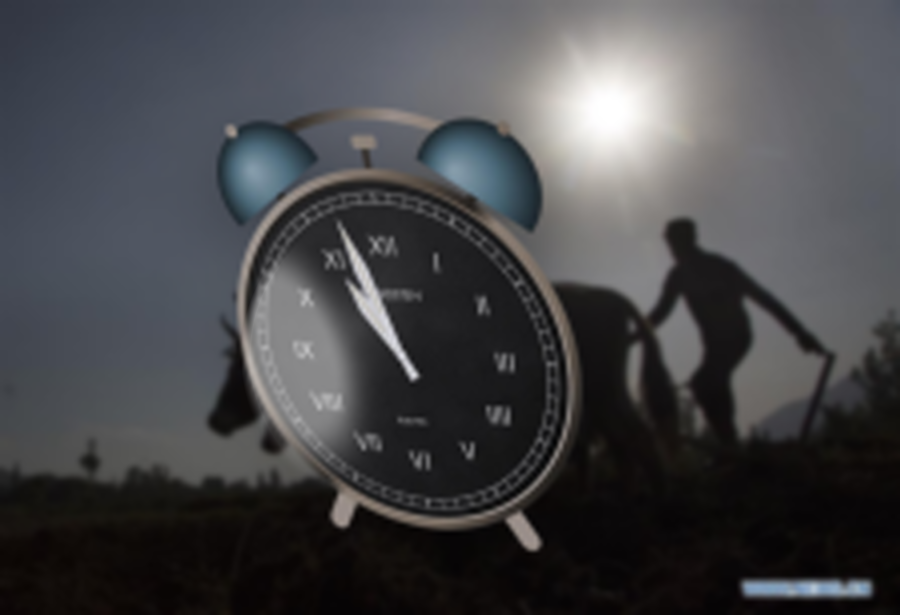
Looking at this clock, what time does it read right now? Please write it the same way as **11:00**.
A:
**10:57**
